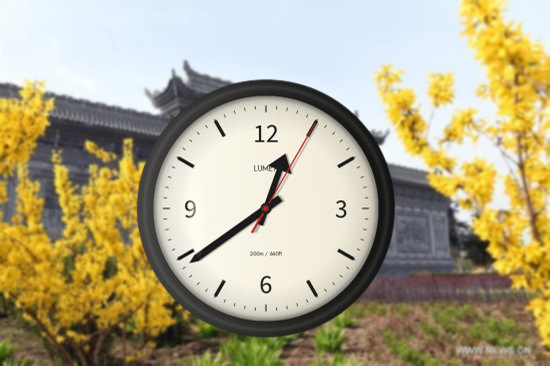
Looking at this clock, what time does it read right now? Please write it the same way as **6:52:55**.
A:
**12:39:05**
